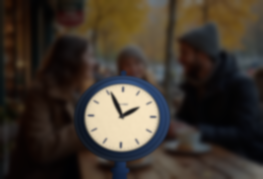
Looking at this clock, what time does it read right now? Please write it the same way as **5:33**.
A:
**1:56**
